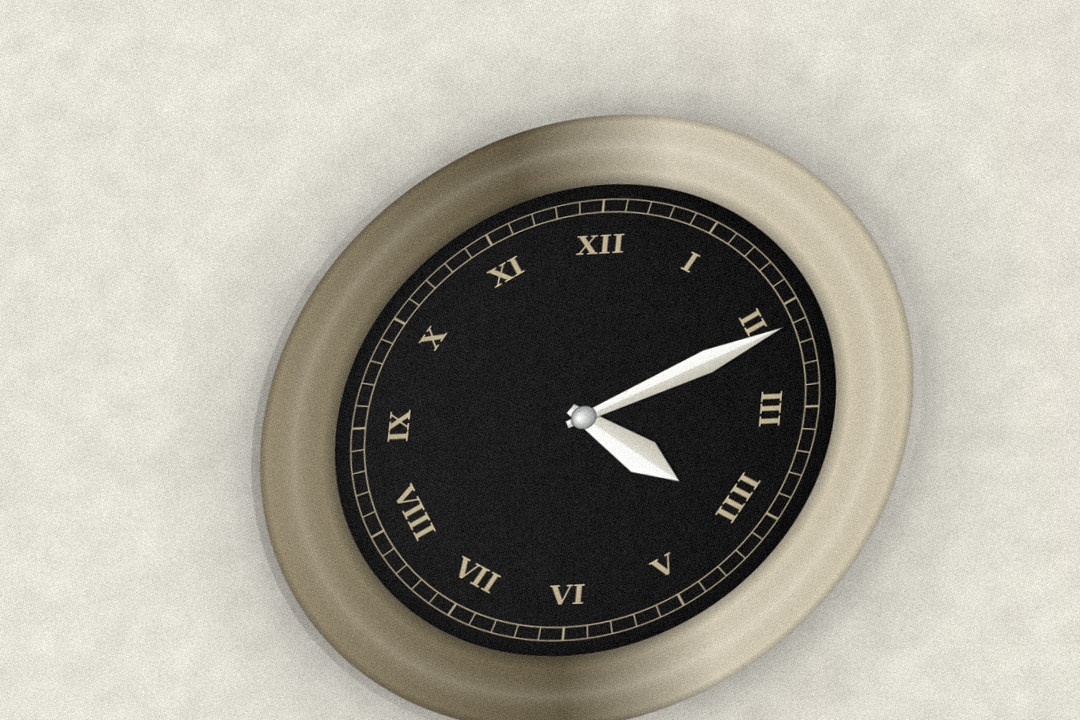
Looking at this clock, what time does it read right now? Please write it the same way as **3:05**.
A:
**4:11**
